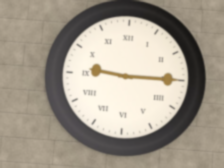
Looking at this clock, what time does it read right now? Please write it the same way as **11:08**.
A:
**9:15**
